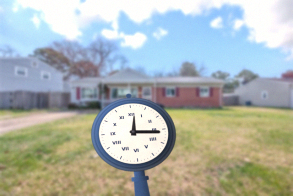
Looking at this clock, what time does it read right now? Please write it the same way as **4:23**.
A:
**12:16**
